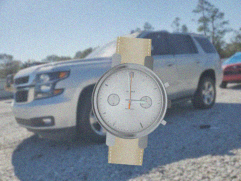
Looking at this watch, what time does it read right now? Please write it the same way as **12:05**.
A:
**2:59**
